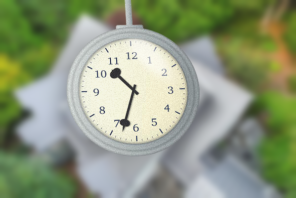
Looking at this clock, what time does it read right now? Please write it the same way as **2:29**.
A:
**10:33**
